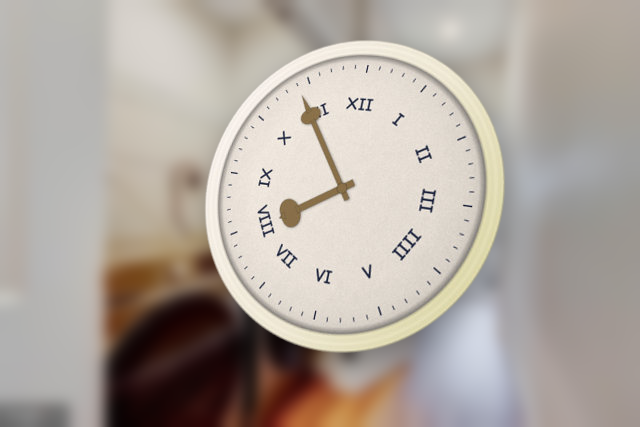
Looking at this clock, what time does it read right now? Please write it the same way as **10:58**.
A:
**7:54**
